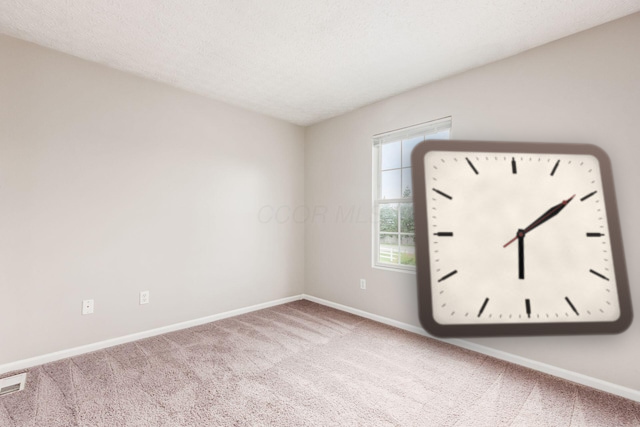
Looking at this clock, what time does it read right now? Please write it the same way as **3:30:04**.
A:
**6:09:09**
